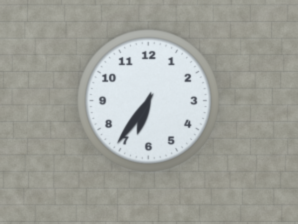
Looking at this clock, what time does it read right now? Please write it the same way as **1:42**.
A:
**6:36**
